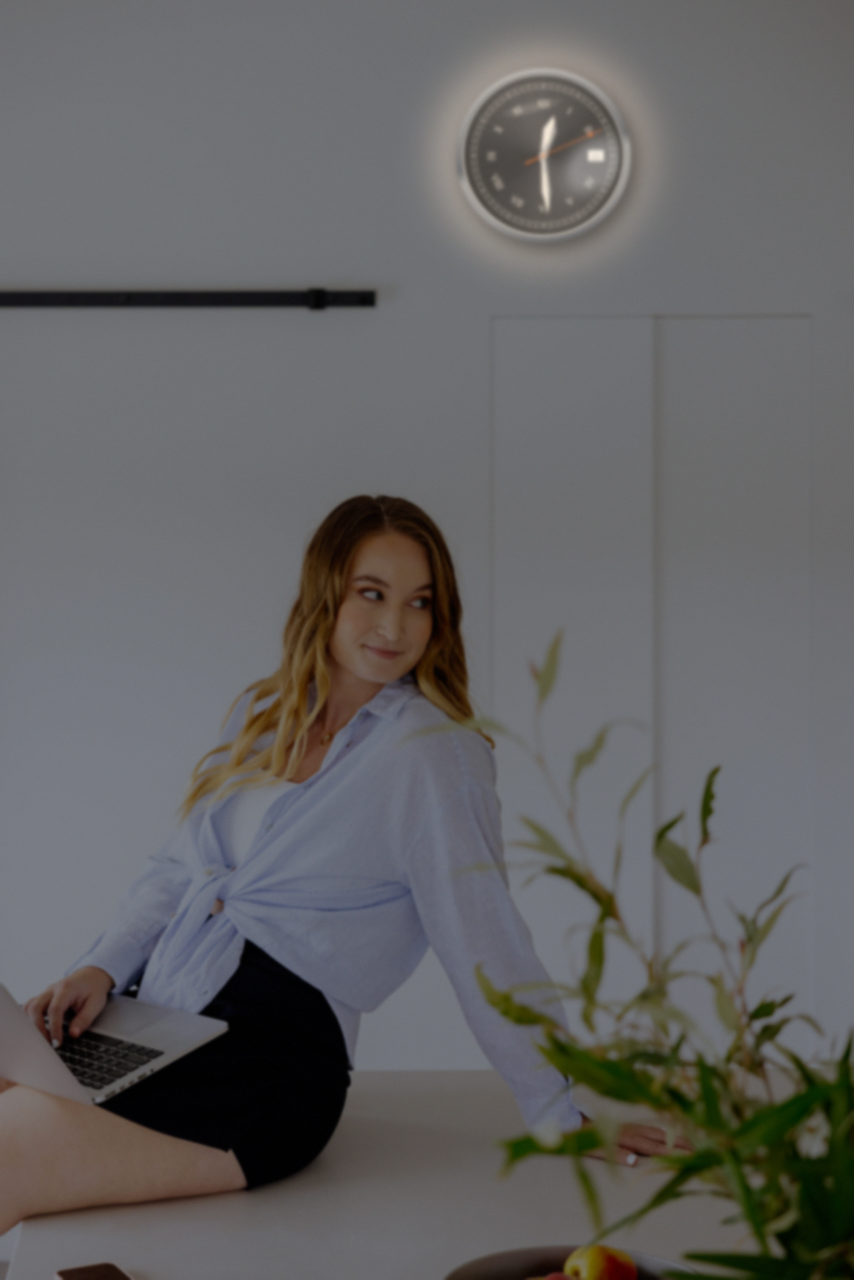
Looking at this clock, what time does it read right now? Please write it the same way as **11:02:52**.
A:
**12:29:11**
